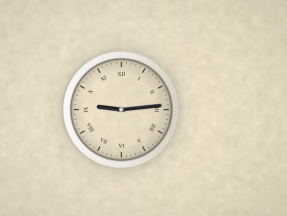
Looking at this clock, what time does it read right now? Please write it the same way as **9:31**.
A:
**9:14**
